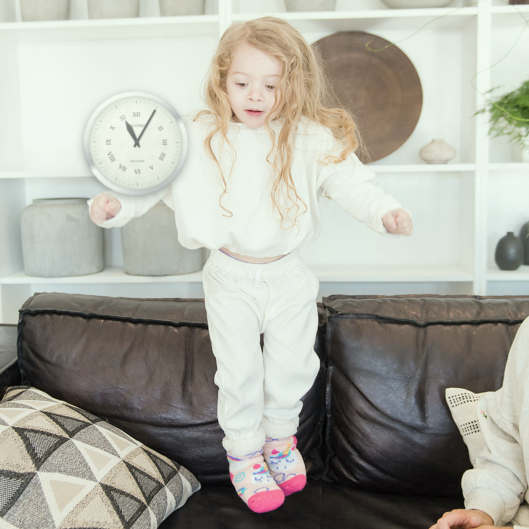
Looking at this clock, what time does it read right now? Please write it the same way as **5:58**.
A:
**11:05**
